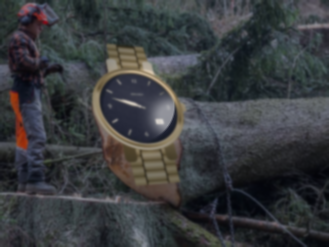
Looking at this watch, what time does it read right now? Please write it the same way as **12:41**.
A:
**9:48**
